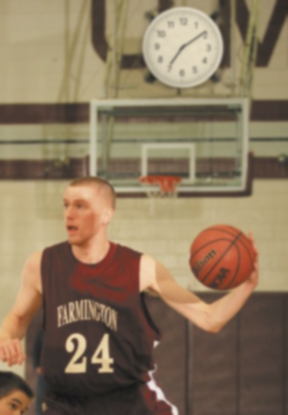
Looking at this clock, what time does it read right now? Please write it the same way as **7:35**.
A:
**7:09**
